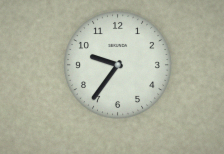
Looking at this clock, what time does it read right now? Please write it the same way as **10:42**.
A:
**9:36**
